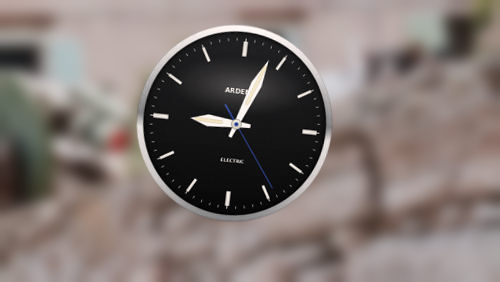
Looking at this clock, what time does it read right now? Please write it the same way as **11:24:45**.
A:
**9:03:24**
